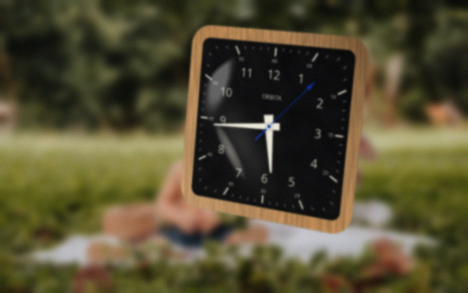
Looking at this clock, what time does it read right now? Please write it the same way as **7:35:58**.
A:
**5:44:07**
